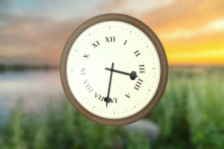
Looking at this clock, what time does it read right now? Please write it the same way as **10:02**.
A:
**3:32**
